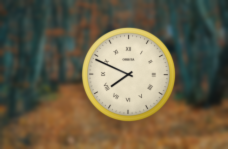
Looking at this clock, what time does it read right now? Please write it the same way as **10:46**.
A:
**7:49**
